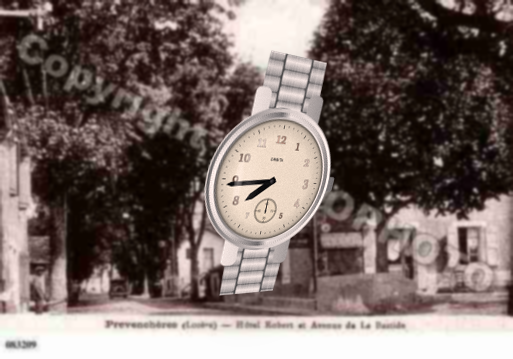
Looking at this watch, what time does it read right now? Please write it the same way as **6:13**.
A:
**7:44**
